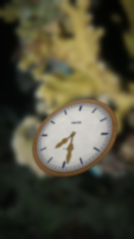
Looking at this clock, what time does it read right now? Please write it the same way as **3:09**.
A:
**7:29**
